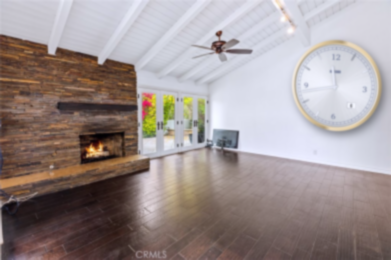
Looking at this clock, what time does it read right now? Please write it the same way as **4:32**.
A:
**11:43**
